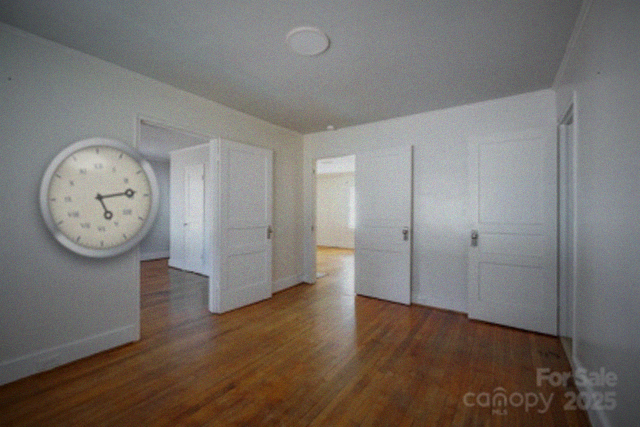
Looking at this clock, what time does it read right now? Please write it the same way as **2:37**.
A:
**5:14**
